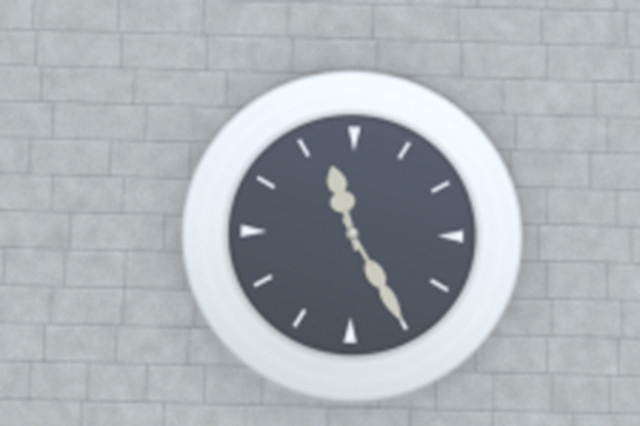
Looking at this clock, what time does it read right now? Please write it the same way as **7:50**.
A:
**11:25**
